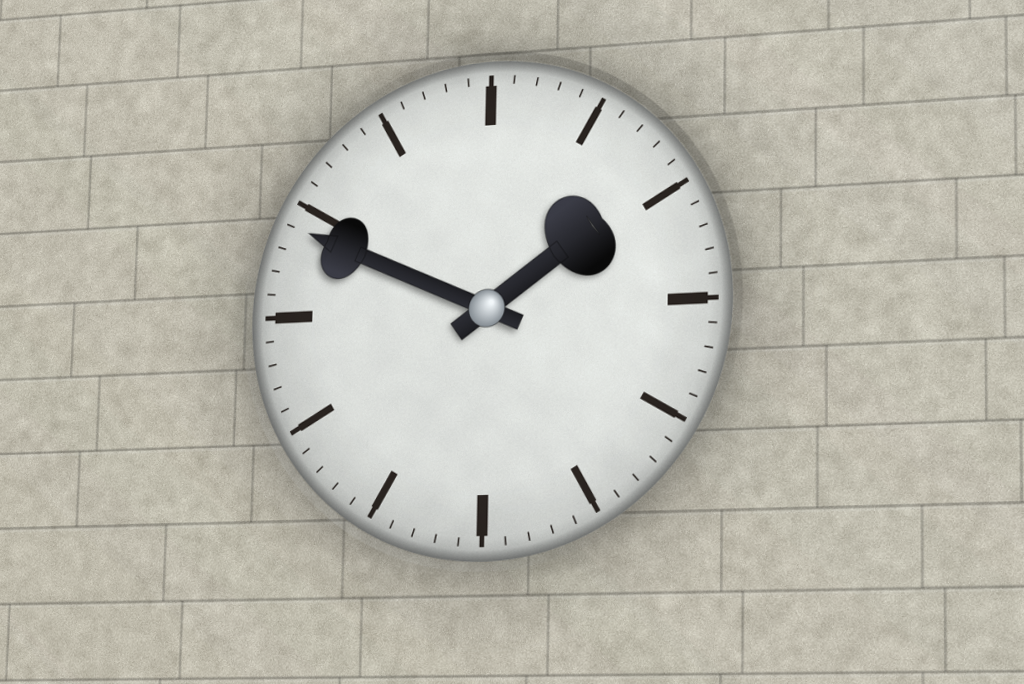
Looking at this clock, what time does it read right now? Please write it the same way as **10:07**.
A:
**1:49**
